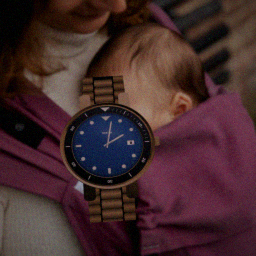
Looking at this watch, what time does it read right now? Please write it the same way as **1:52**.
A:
**2:02**
